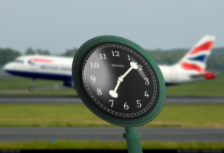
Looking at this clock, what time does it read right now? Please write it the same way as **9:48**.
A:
**7:08**
